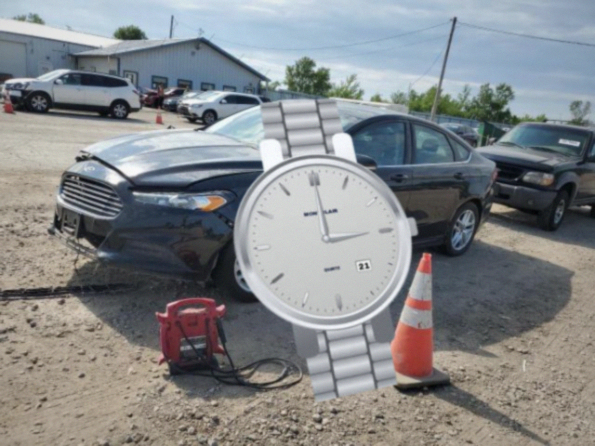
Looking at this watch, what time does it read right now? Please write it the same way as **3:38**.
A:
**3:00**
